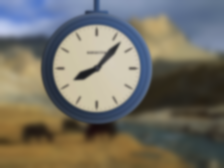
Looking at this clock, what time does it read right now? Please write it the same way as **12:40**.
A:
**8:07**
